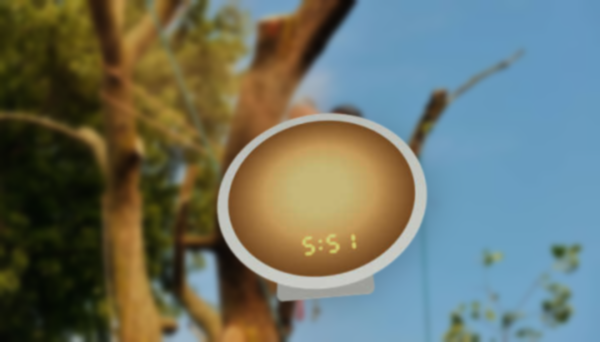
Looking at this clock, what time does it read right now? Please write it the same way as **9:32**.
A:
**5:51**
